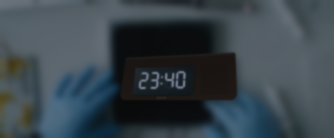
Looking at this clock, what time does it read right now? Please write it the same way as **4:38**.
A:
**23:40**
